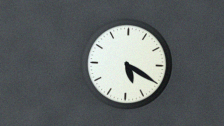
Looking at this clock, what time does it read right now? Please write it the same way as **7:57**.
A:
**5:20**
